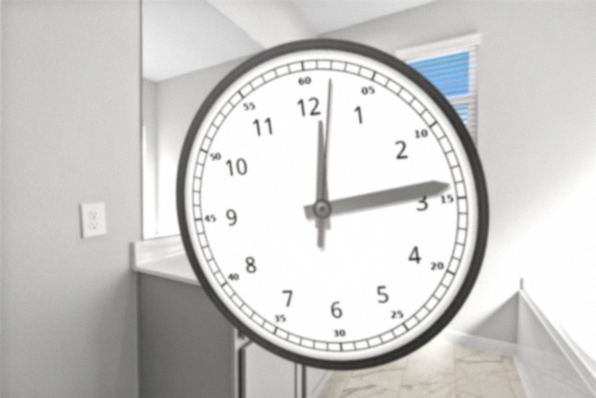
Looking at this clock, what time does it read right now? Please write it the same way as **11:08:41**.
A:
**12:14:02**
